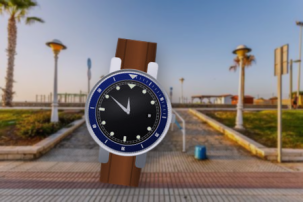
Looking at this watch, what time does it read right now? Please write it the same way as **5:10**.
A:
**11:51**
